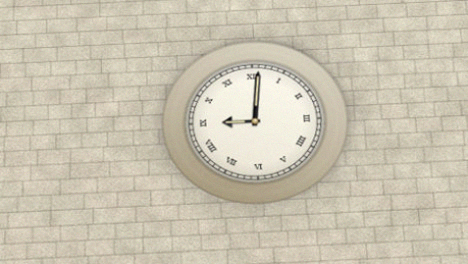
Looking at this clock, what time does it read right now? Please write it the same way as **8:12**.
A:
**9:01**
